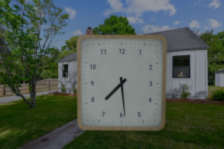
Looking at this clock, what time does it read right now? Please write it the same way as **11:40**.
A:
**7:29**
